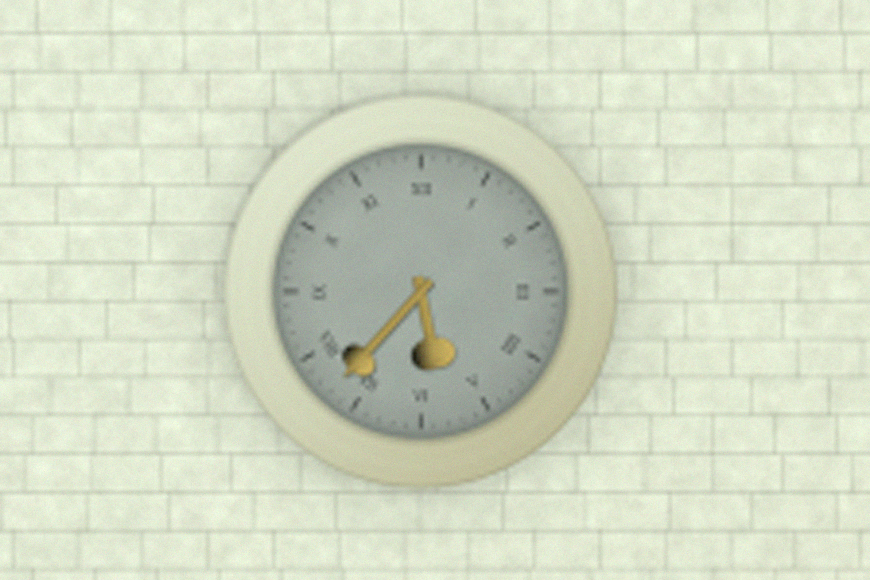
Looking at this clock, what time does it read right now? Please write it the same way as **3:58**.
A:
**5:37**
